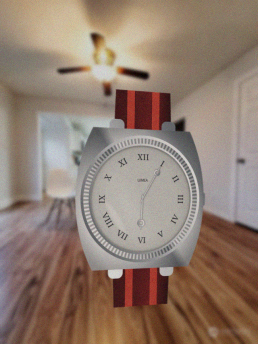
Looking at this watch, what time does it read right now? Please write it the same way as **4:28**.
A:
**6:05**
